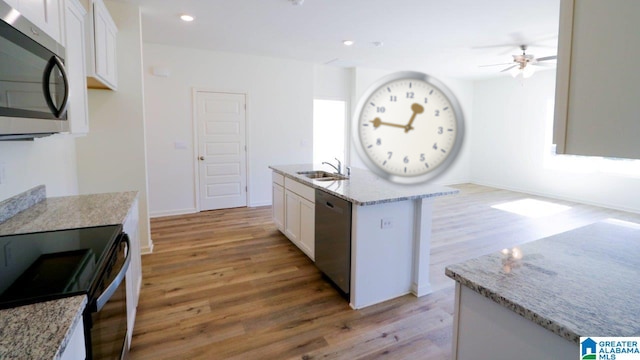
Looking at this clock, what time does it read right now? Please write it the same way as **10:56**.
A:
**12:46**
